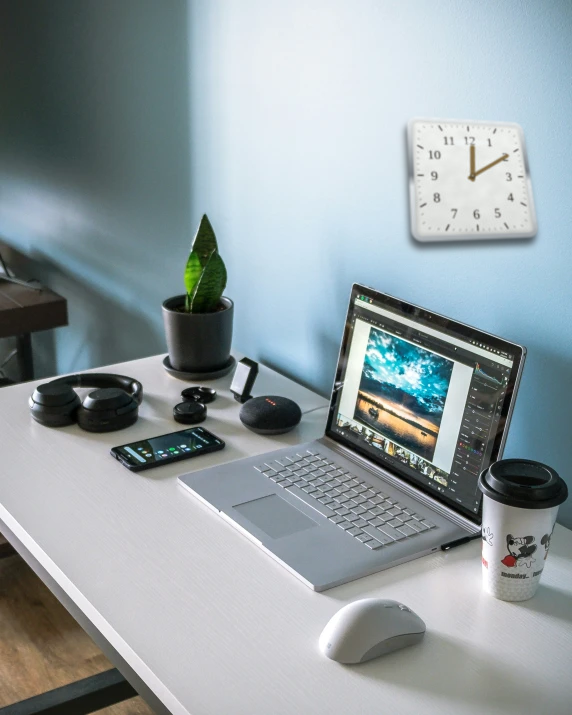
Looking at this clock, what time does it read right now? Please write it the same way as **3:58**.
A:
**12:10**
